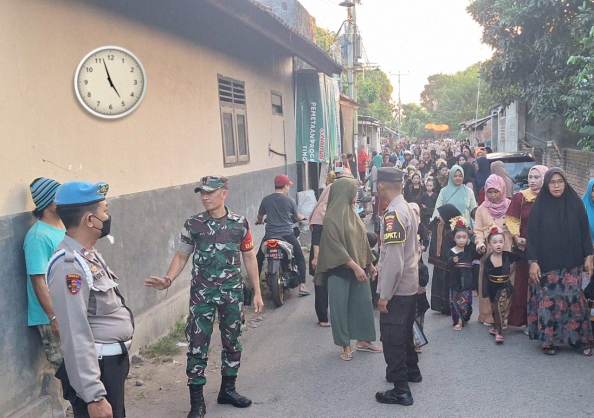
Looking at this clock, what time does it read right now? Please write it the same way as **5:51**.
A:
**4:57**
